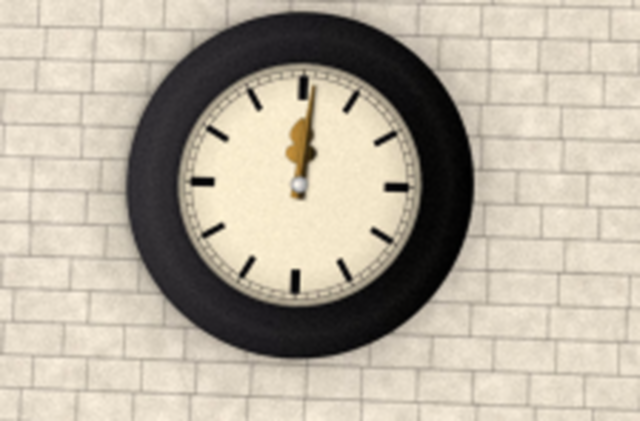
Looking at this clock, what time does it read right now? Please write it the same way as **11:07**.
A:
**12:01**
